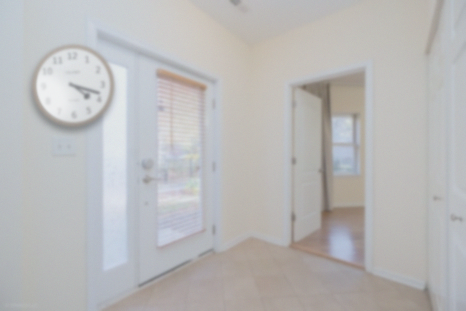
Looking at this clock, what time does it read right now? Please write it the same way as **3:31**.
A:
**4:18**
